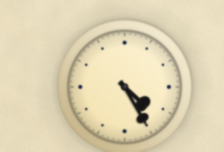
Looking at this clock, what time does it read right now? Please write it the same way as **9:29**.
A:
**4:25**
